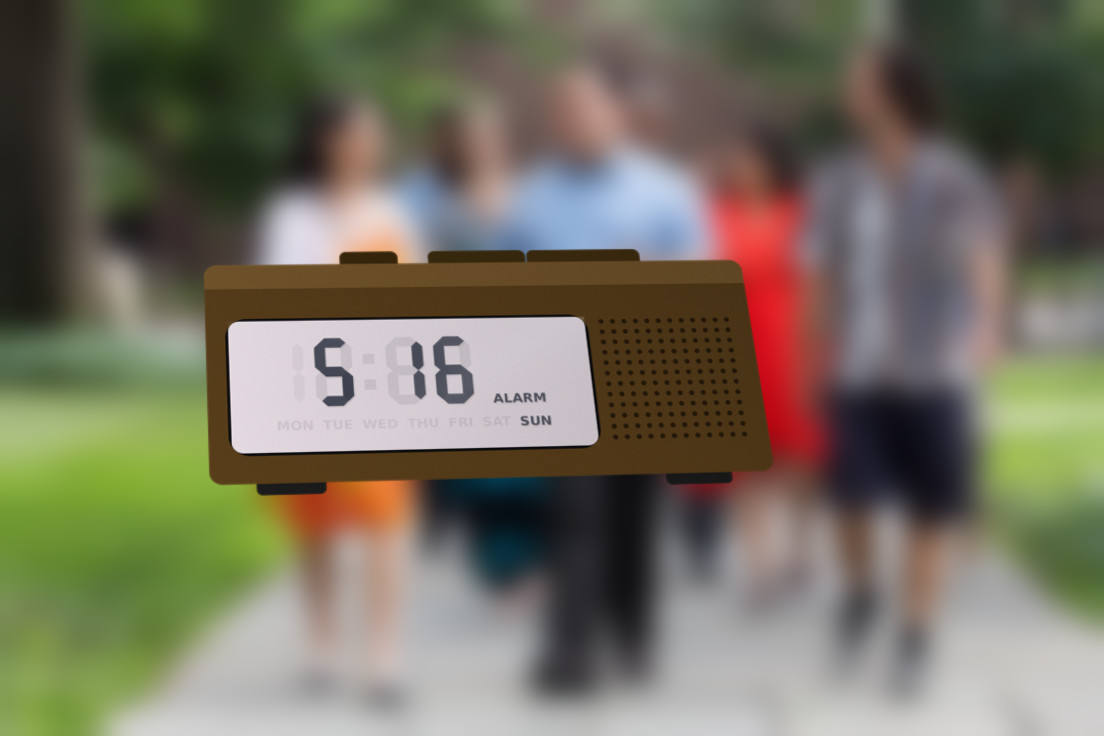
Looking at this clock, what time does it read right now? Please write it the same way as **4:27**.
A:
**5:16**
